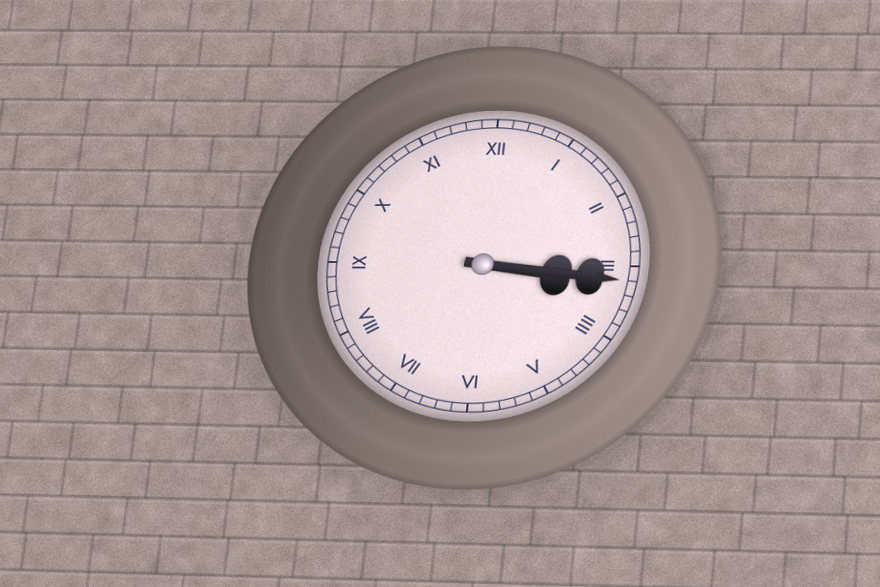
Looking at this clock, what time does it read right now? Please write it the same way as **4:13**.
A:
**3:16**
